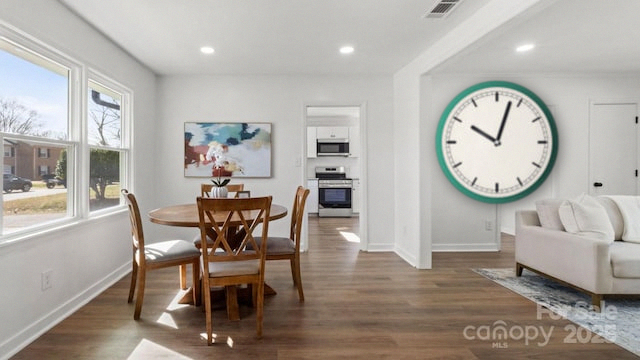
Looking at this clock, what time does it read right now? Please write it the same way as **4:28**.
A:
**10:03**
